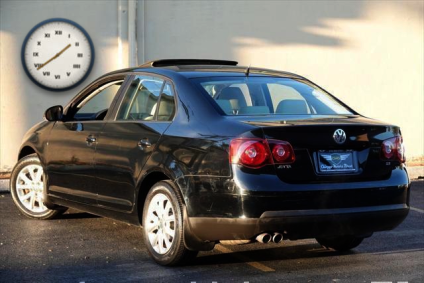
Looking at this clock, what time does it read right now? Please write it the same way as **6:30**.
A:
**1:39**
